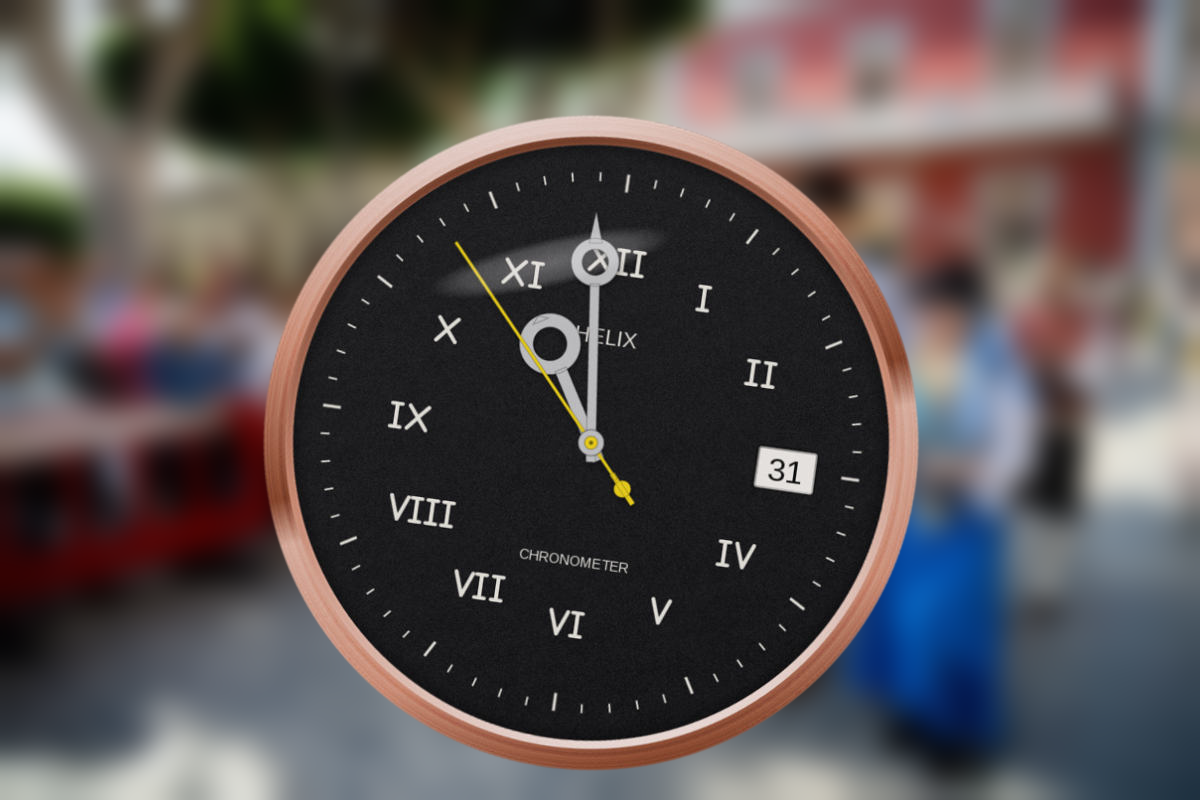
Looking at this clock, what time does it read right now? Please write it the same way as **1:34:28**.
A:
**10:58:53**
